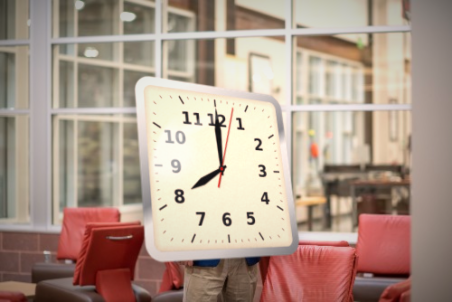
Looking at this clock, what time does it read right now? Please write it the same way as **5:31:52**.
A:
**8:00:03**
